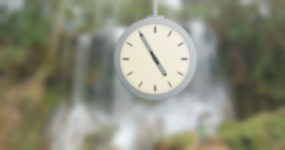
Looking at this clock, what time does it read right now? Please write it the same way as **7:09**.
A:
**4:55**
